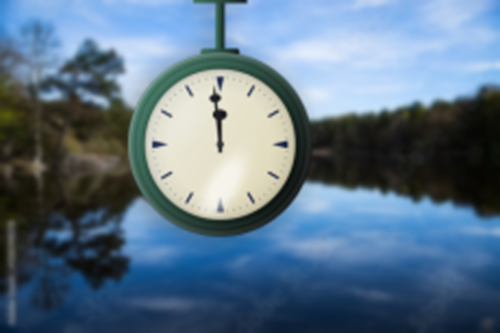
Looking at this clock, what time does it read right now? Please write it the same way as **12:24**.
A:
**11:59**
